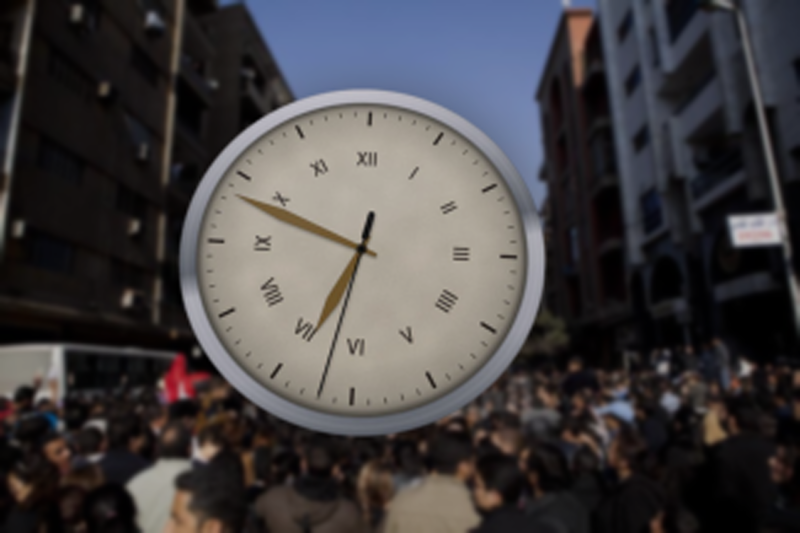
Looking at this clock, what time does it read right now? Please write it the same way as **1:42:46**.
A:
**6:48:32**
